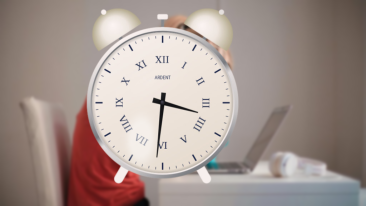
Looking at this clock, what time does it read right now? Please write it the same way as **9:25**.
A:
**3:31**
